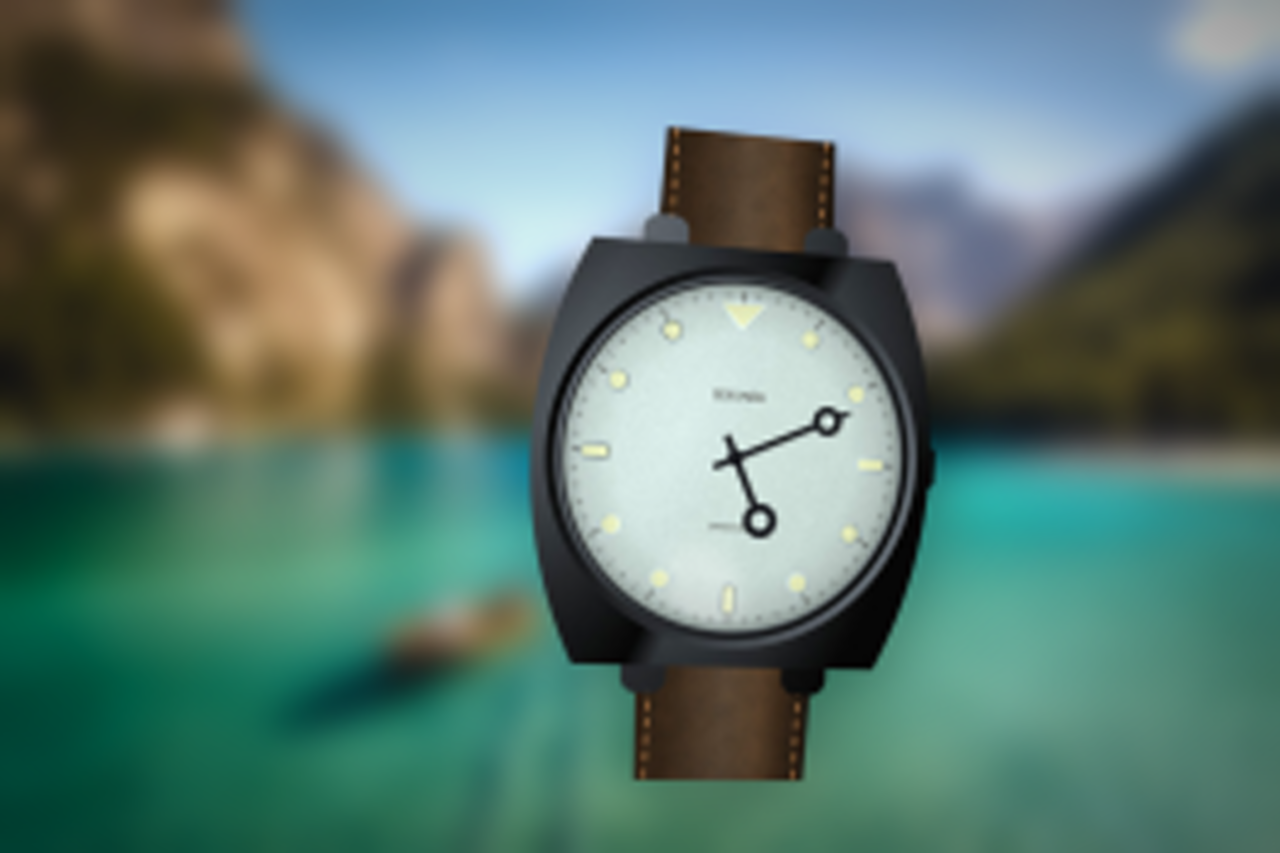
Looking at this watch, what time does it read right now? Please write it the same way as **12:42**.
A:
**5:11**
